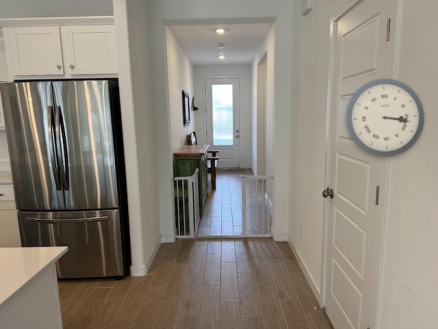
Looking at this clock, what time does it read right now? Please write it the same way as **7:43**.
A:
**3:17**
